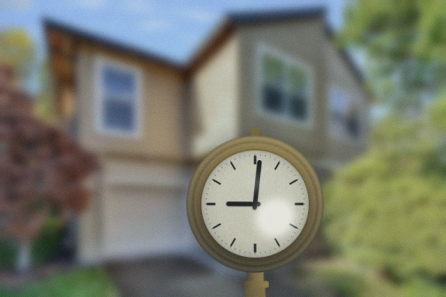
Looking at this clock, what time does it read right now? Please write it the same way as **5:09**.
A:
**9:01**
